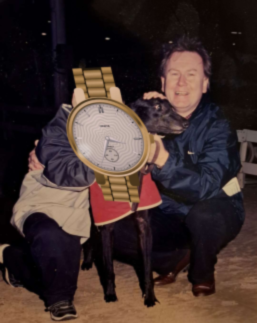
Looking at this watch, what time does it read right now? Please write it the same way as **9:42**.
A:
**3:34**
